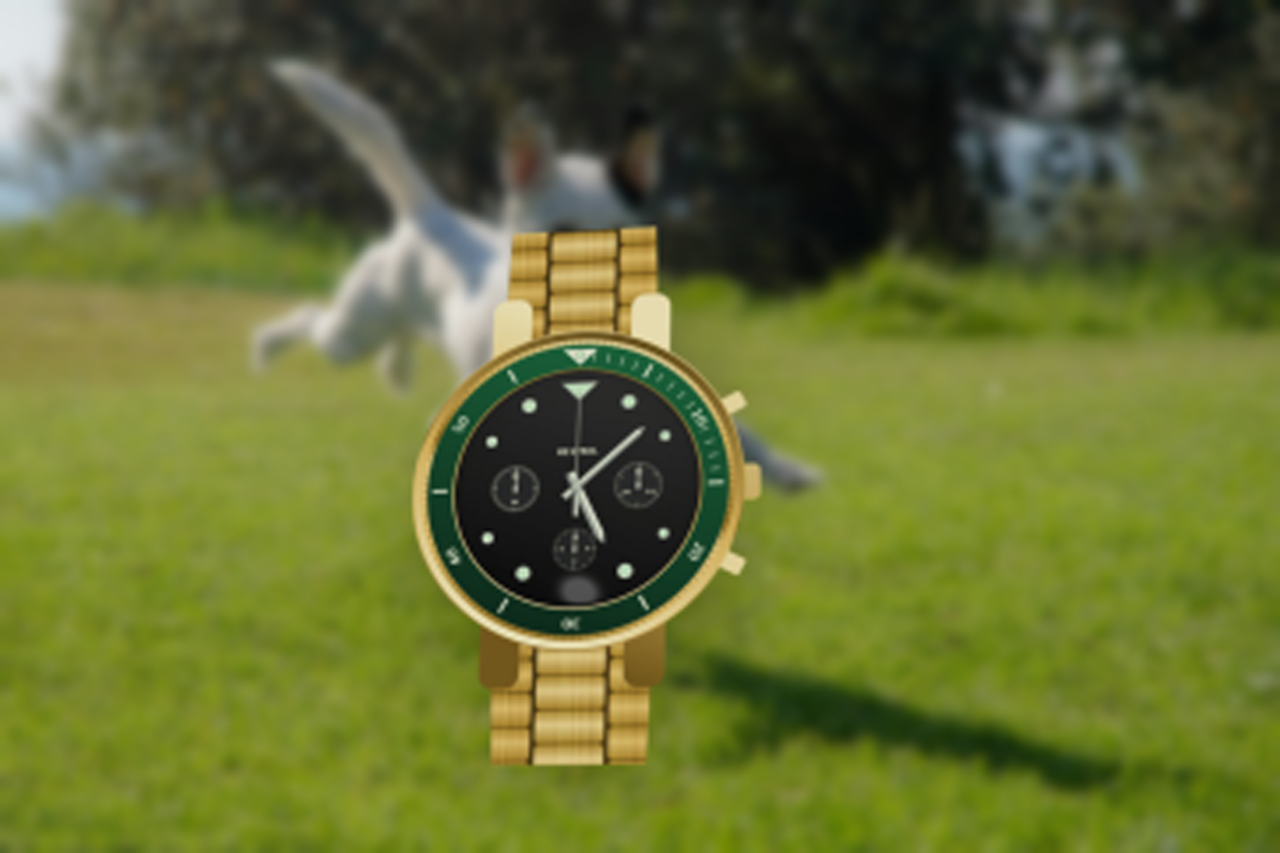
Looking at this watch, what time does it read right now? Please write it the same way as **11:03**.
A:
**5:08**
